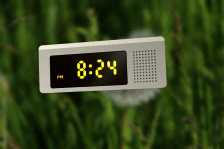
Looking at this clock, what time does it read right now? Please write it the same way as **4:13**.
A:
**8:24**
